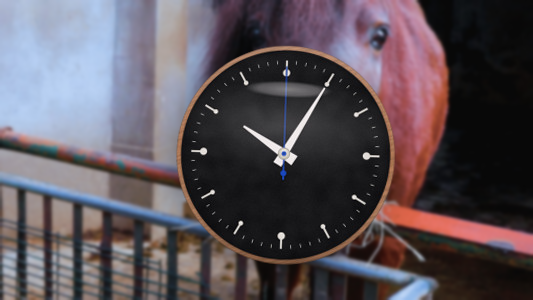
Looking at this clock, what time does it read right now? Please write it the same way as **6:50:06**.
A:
**10:05:00**
